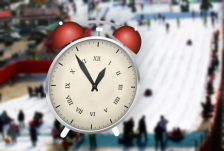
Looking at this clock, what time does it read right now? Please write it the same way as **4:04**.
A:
**12:54**
